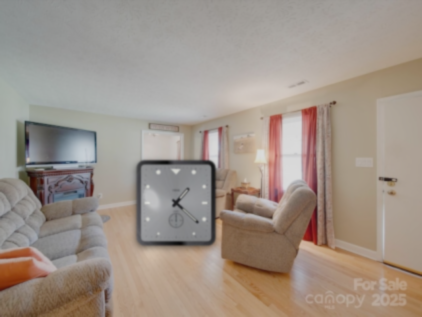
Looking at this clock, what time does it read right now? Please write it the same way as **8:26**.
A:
**1:22**
